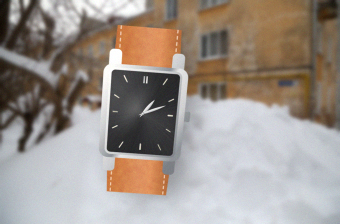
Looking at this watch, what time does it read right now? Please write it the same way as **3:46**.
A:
**1:11**
